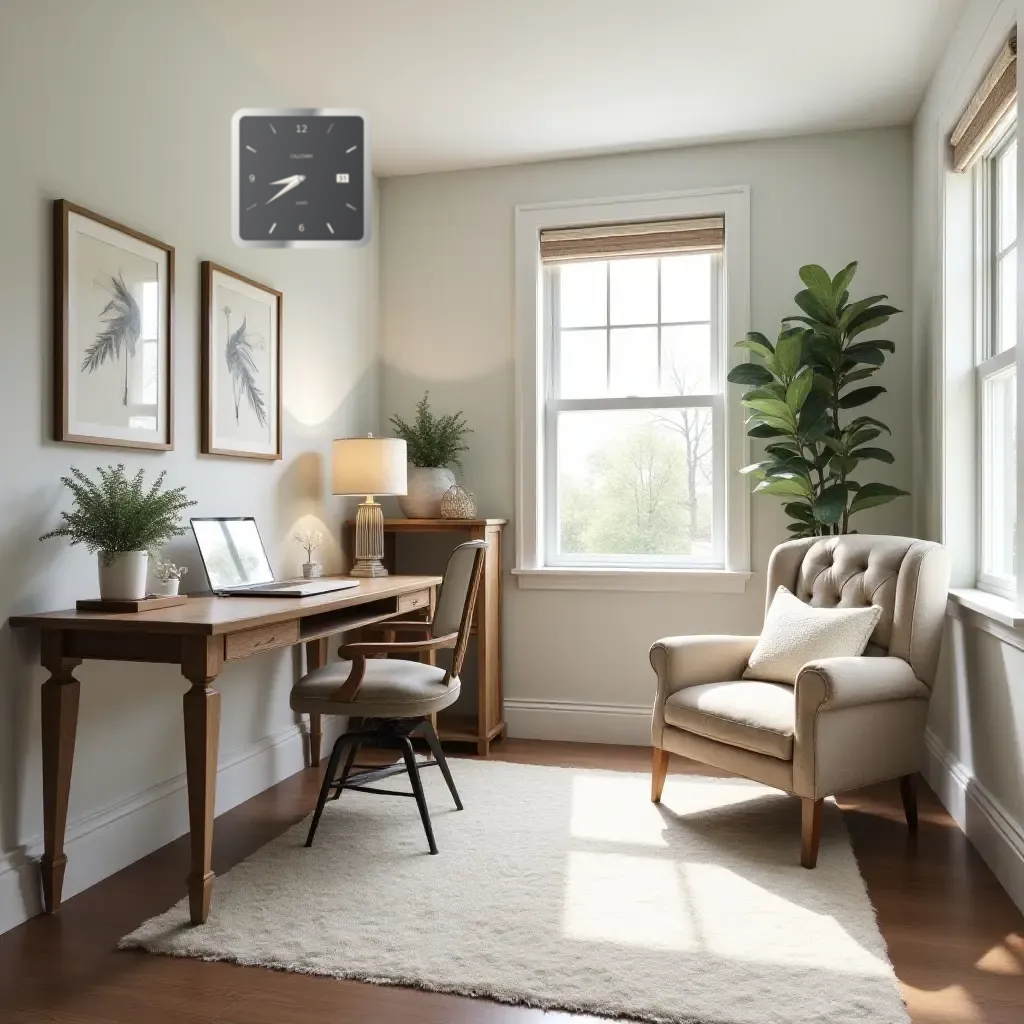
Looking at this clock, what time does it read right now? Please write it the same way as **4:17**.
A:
**8:39**
